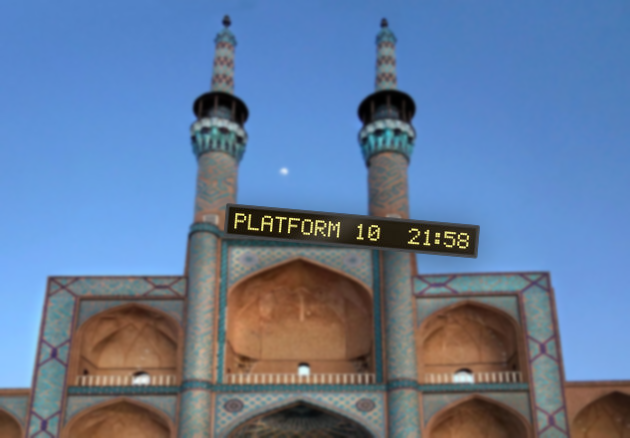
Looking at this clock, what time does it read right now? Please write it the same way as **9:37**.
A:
**21:58**
